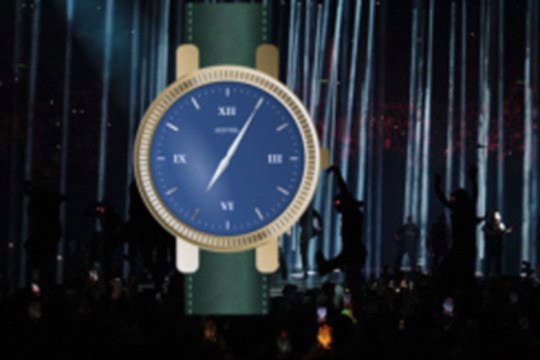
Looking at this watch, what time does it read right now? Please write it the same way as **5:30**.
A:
**7:05**
